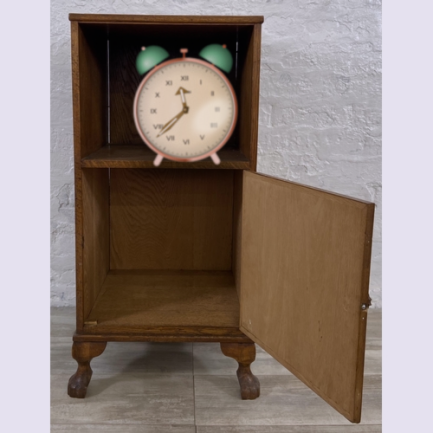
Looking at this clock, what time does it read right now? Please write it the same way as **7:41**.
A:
**11:38**
